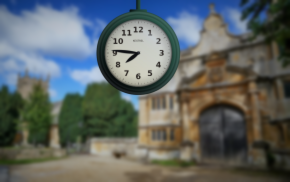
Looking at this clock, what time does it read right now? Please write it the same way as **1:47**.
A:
**7:46**
